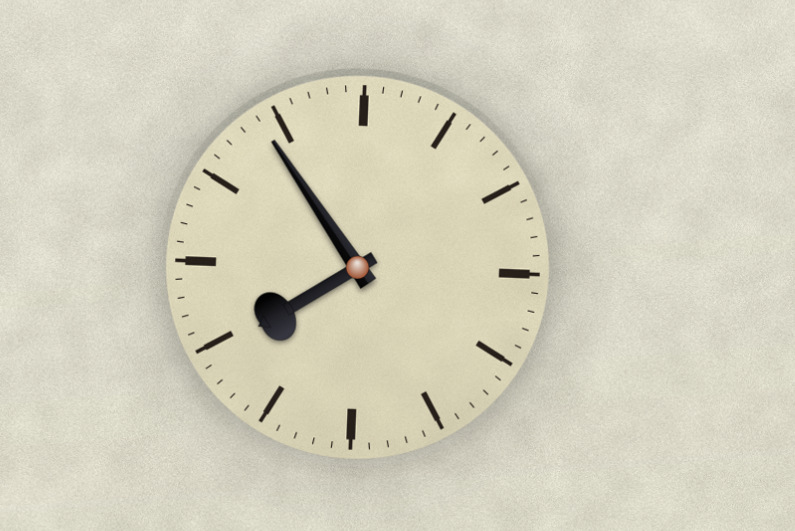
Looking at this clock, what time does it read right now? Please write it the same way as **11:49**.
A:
**7:54**
